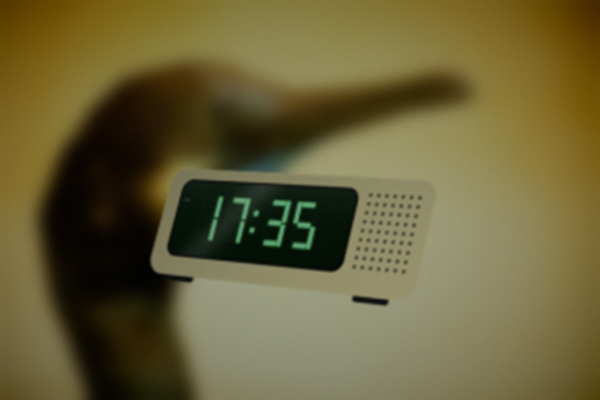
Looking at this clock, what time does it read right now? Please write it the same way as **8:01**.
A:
**17:35**
